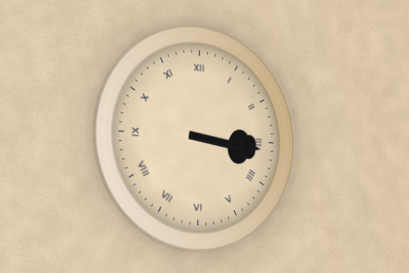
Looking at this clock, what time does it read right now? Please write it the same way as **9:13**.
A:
**3:16**
